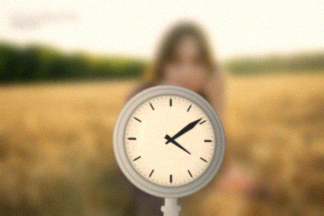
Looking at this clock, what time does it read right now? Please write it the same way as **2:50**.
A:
**4:09**
